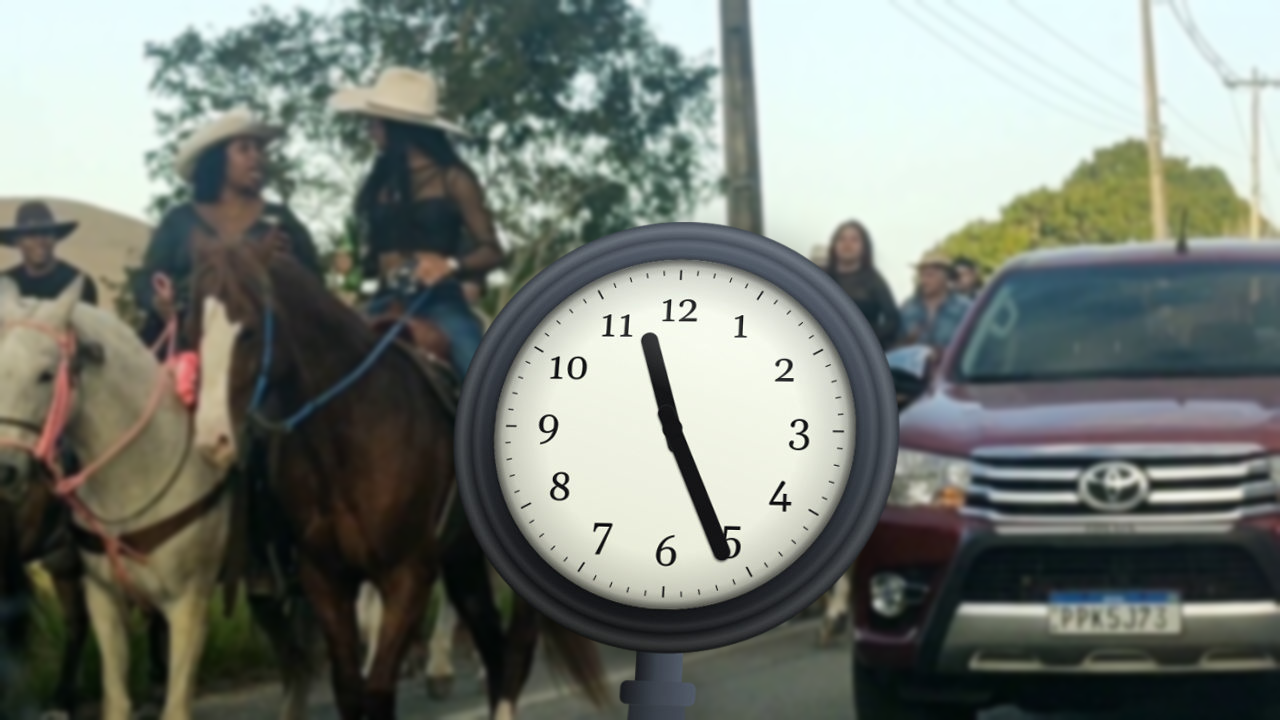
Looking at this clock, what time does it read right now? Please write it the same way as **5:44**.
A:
**11:26**
